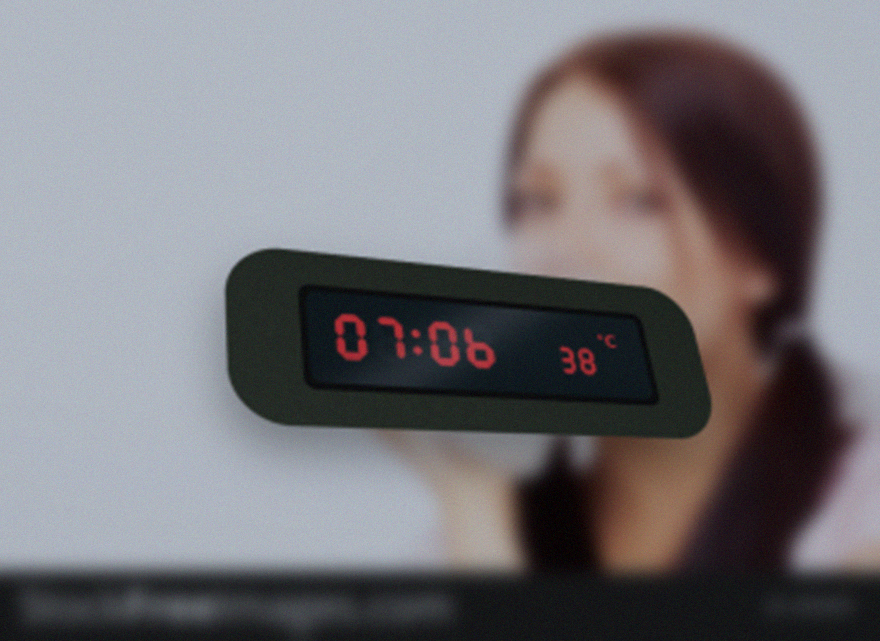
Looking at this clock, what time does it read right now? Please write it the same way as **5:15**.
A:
**7:06**
